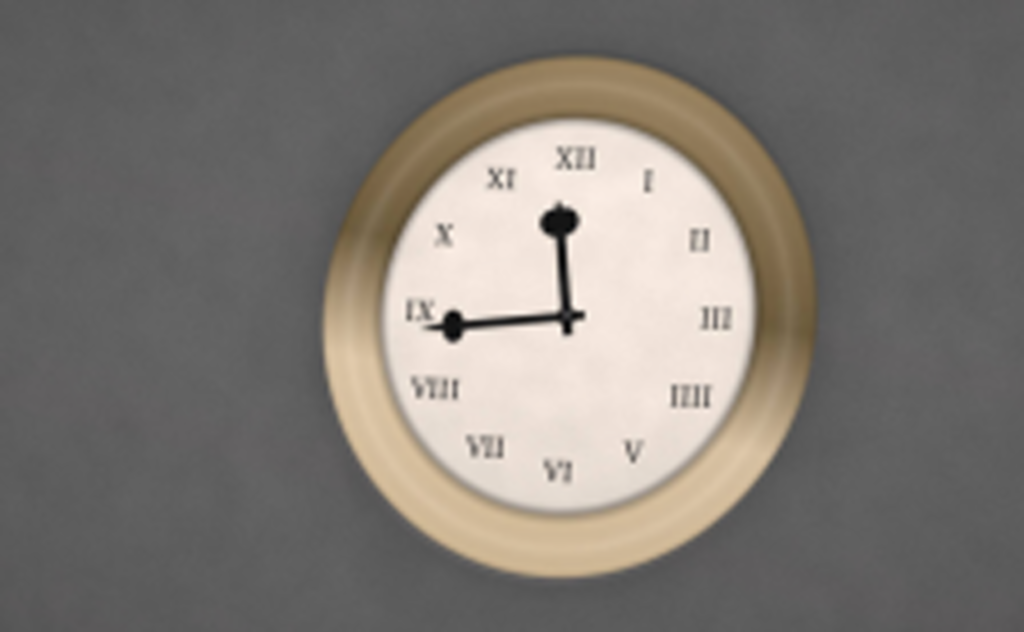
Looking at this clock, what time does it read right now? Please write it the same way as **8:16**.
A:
**11:44**
